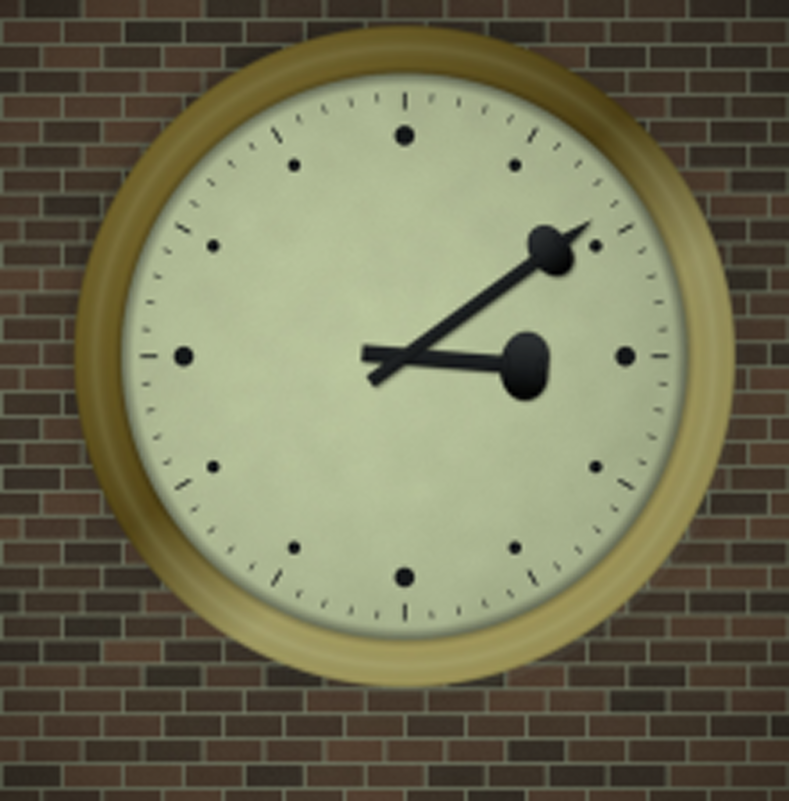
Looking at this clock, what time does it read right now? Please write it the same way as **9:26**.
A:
**3:09**
